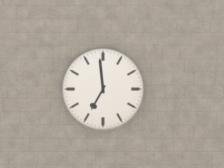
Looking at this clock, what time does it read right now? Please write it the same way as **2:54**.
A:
**6:59**
